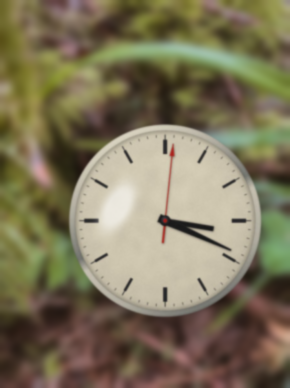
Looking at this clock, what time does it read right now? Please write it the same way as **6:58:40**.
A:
**3:19:01**
